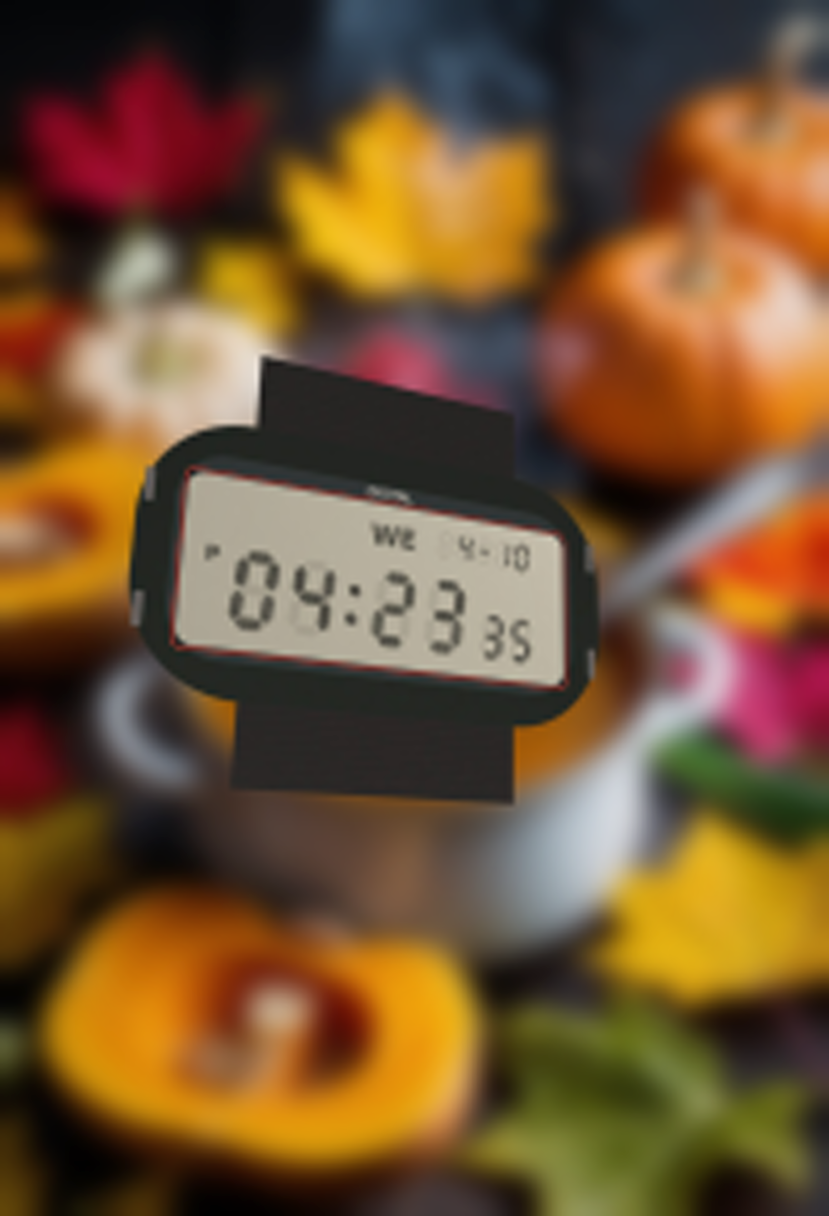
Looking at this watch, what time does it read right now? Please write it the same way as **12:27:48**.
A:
**4:23:35**
